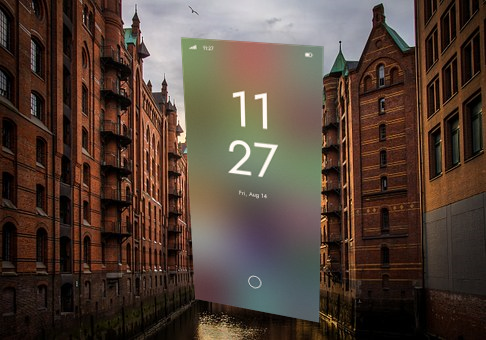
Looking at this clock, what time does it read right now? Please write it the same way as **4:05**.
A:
**11:27**
